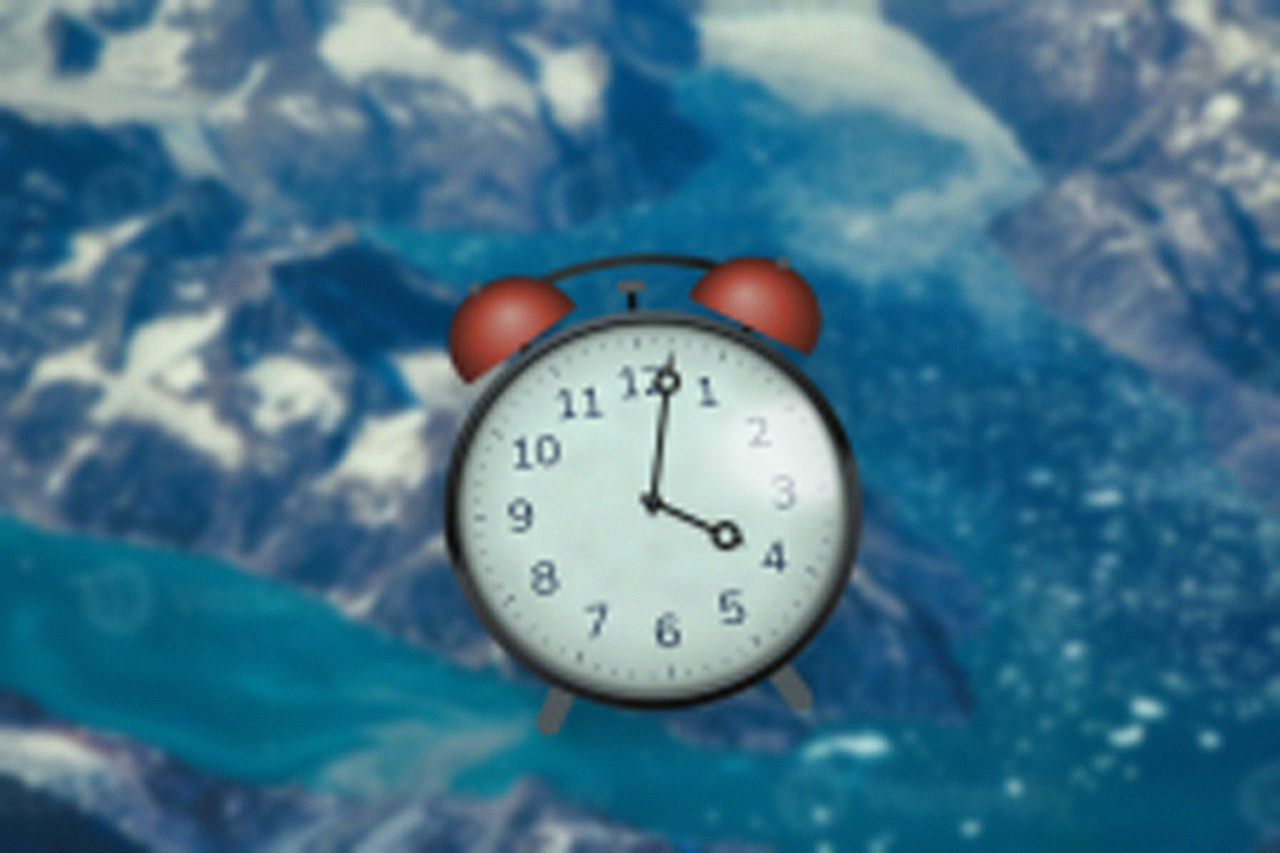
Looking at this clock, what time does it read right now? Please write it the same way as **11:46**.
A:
**4:02**
